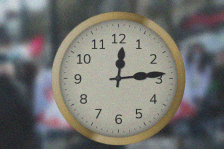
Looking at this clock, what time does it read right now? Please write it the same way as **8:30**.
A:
**12:14**
